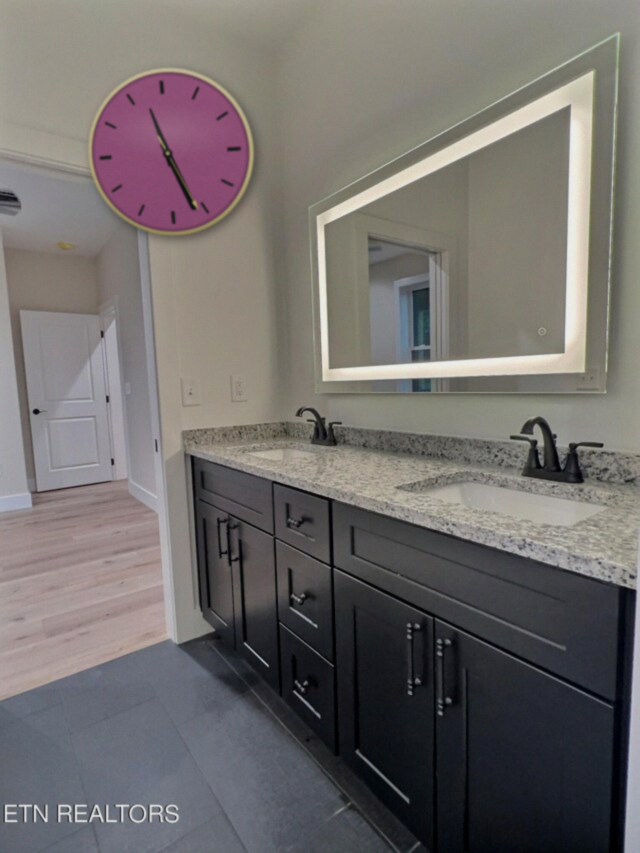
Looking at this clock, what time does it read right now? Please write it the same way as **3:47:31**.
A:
**11:26:26**
